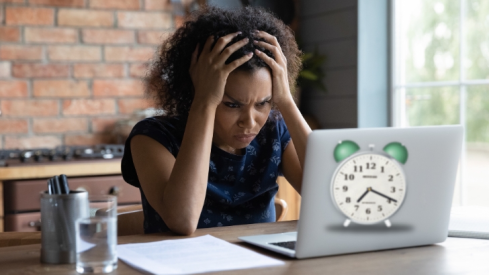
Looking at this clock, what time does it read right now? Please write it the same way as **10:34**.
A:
**7:19**
